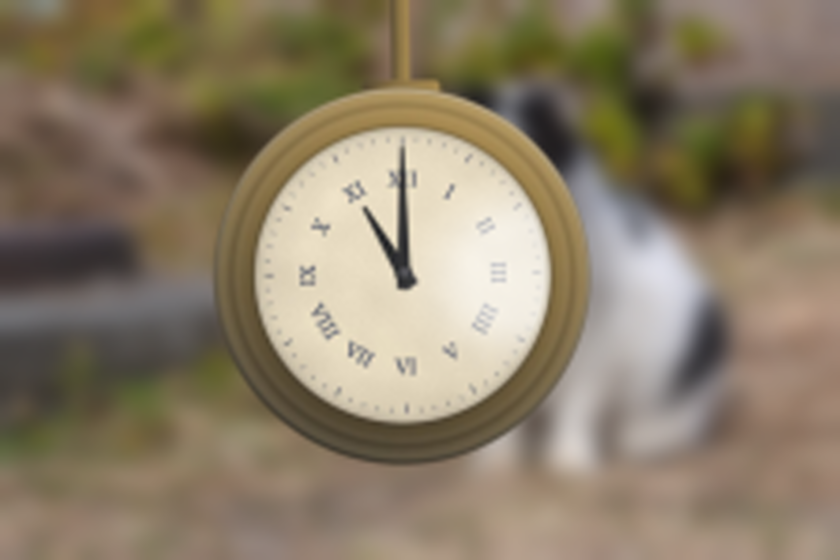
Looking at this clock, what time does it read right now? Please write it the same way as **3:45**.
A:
**11:00**
